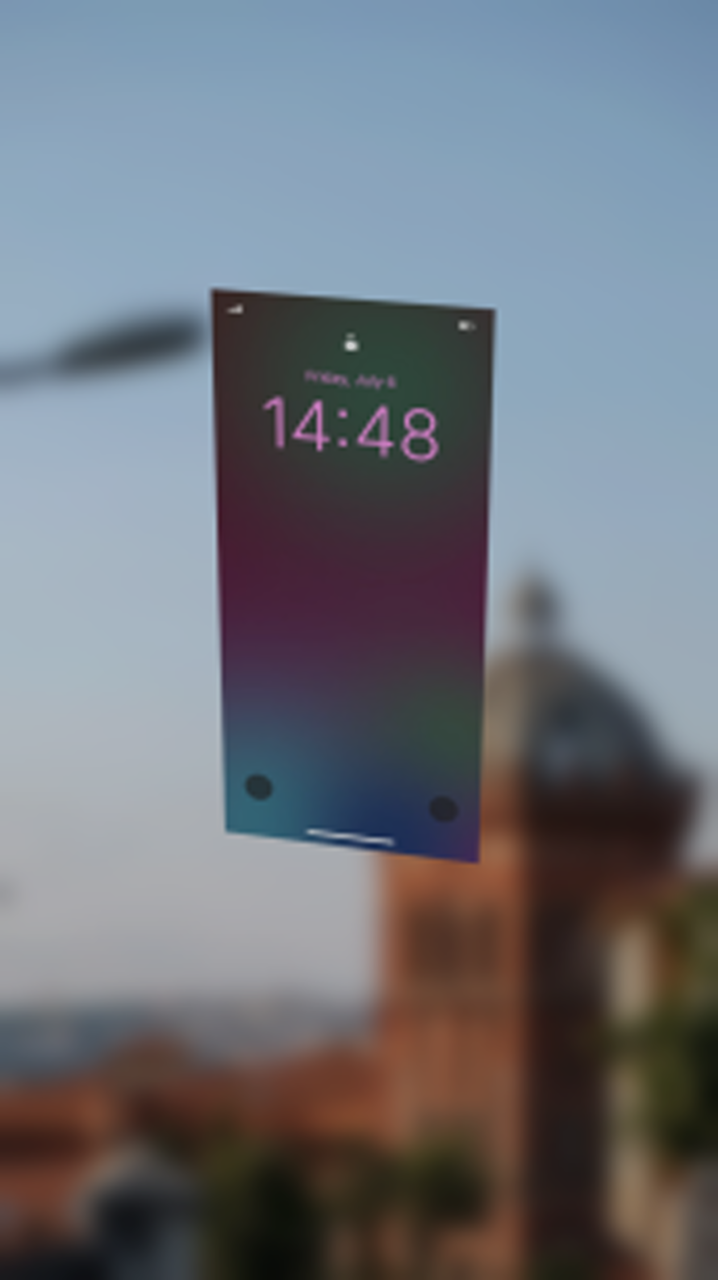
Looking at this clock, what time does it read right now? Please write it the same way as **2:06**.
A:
**14:48**
